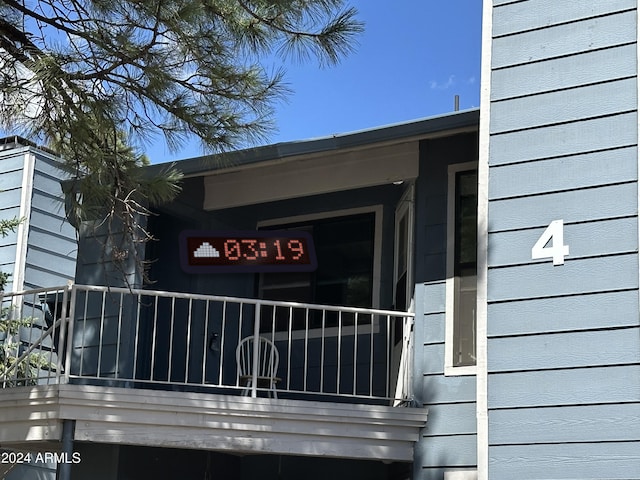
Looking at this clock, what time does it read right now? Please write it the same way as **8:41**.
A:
**3:19**
